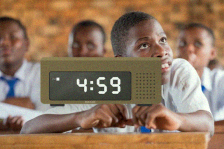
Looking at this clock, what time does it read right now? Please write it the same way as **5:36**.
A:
**4:59**
